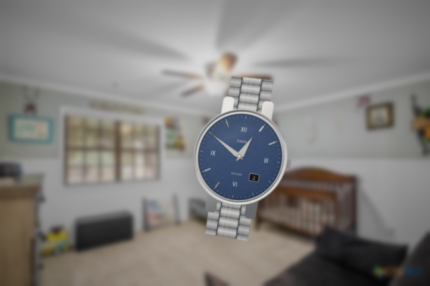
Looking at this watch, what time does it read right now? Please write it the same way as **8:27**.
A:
**12:50**
